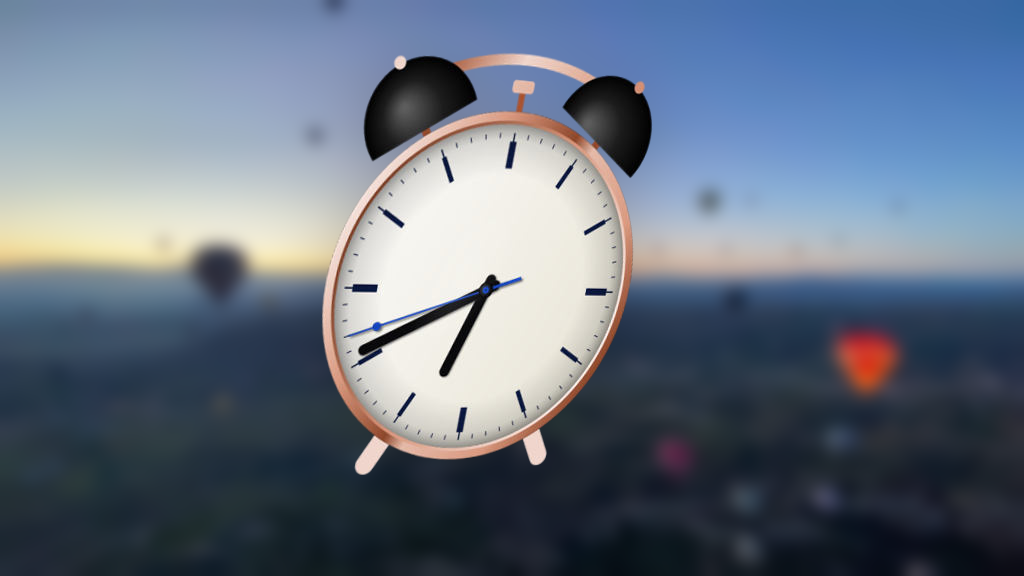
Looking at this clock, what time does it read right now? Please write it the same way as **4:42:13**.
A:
**6:40:42**
